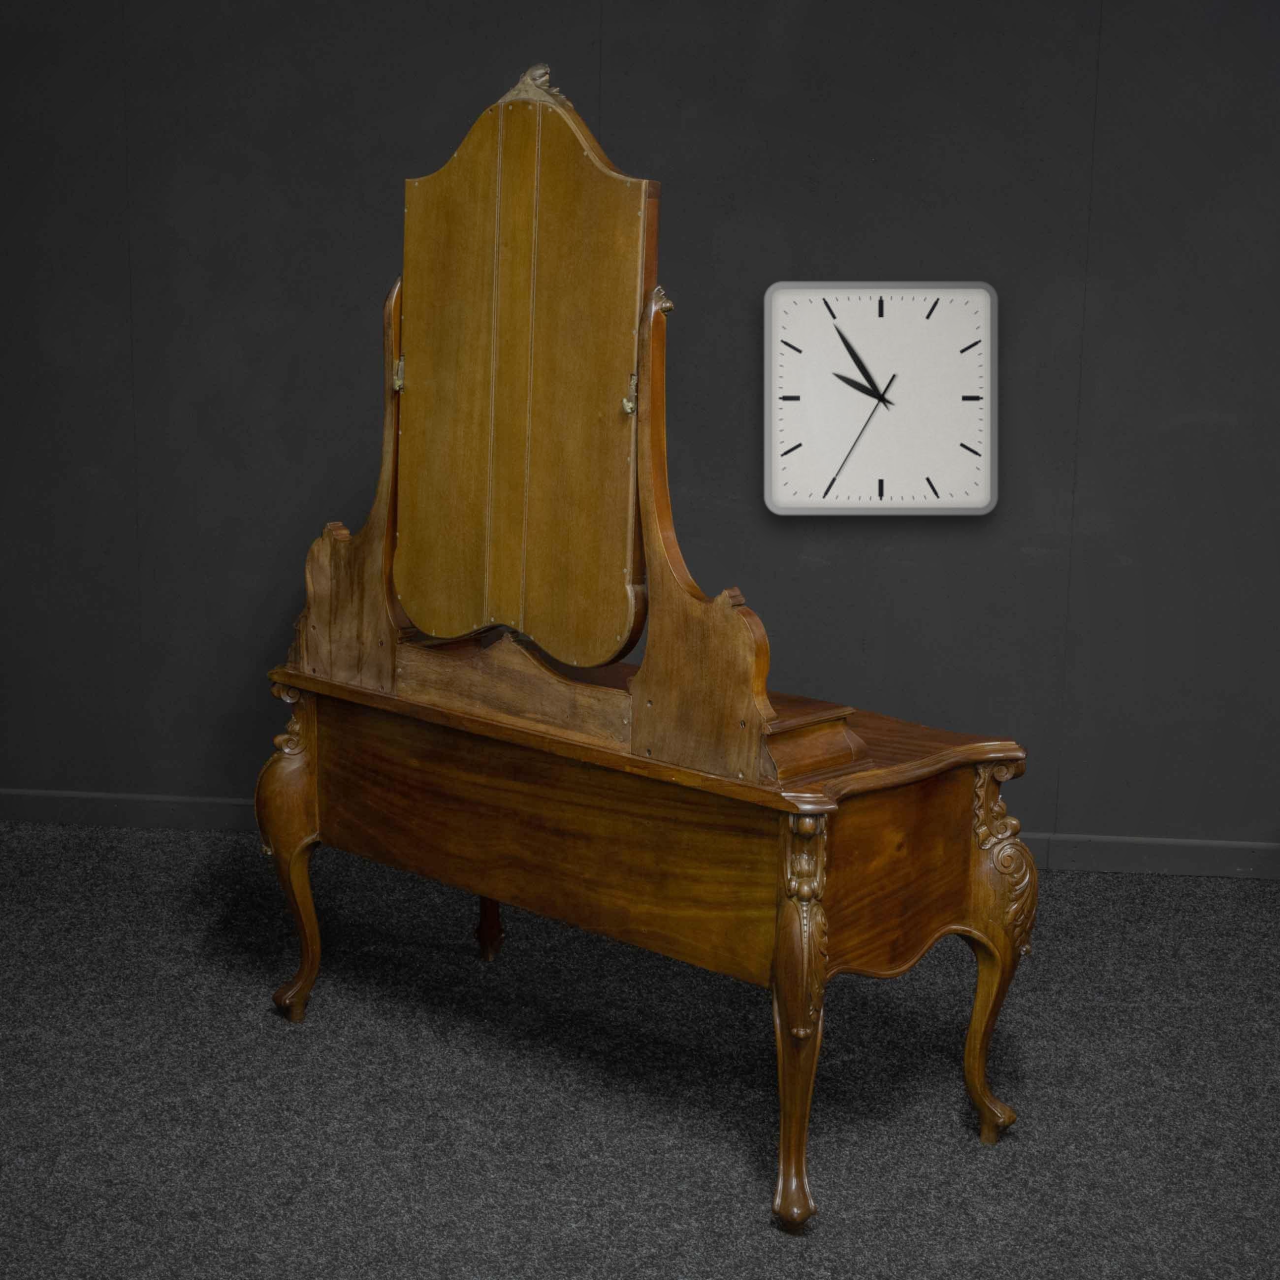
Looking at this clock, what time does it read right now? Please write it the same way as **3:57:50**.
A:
**9:54:35**
